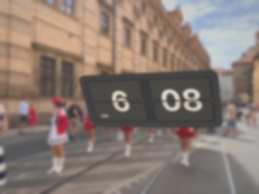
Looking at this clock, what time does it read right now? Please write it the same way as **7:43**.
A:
**6:08**
